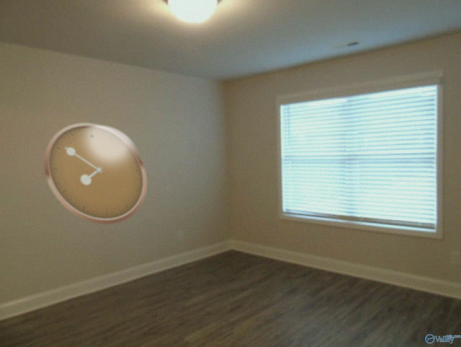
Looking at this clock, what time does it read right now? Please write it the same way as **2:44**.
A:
**7:51**
